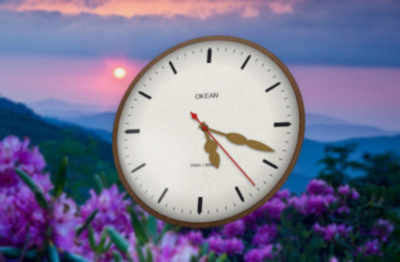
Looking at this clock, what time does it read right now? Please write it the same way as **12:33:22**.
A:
**5:18:23**
